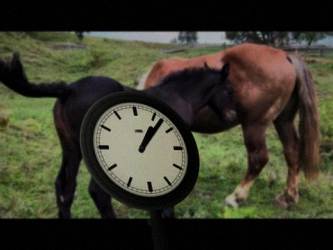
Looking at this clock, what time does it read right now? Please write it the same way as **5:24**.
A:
**1:07**
